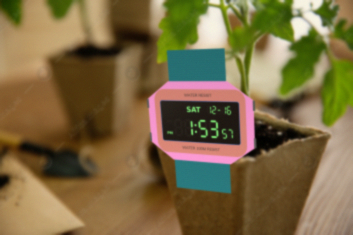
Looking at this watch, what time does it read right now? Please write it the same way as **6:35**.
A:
**1:53**
